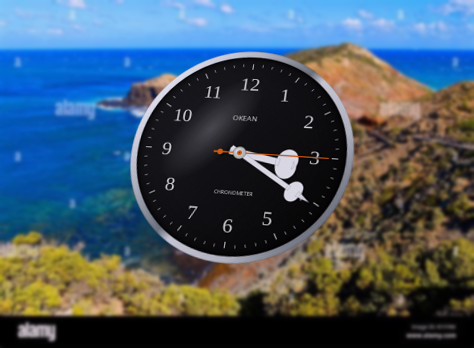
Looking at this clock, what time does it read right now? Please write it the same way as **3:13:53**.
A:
**3:20:15**
